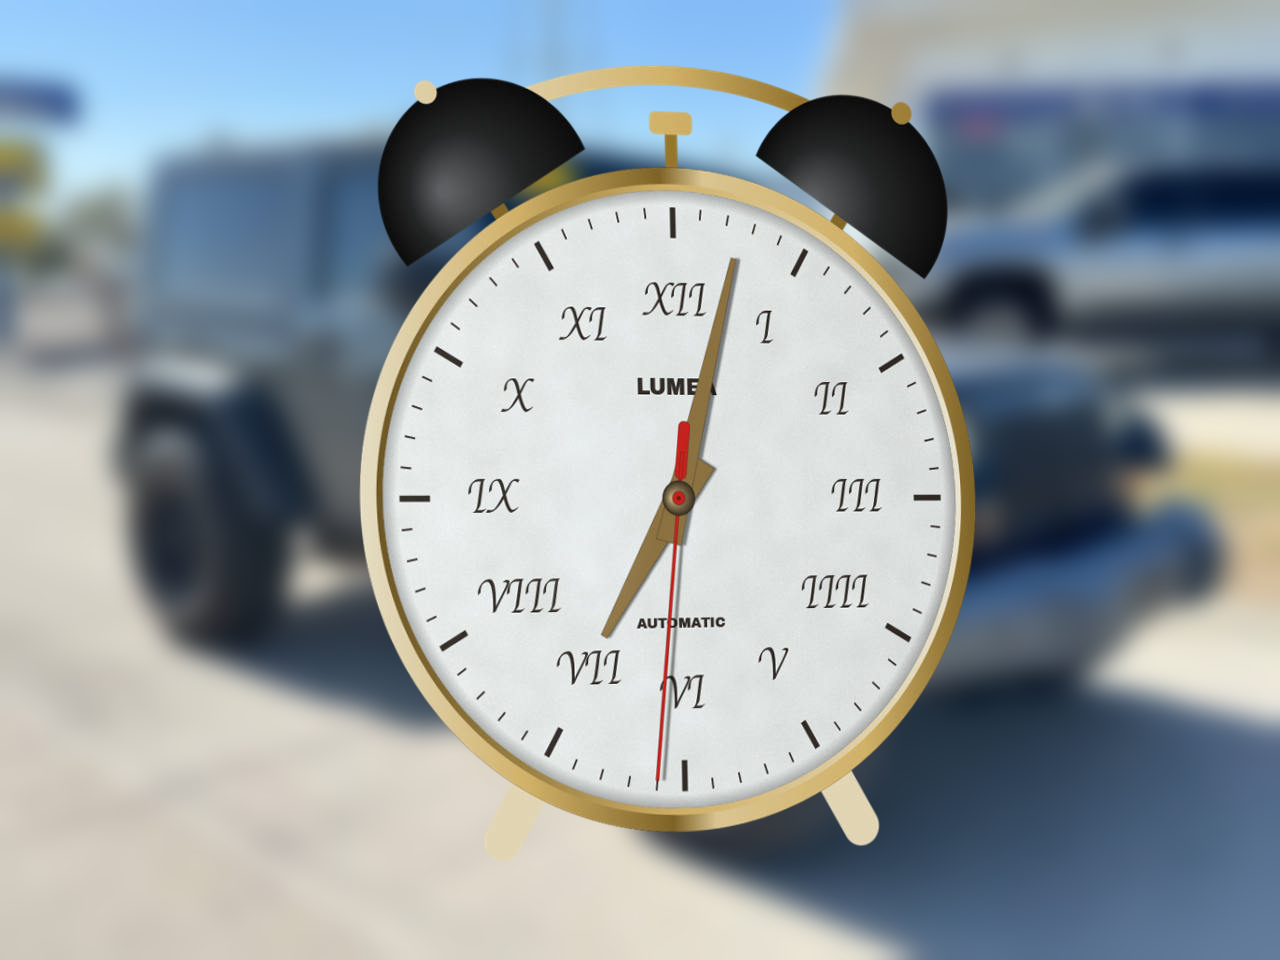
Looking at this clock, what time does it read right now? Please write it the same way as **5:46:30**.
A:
**7:02:31**
